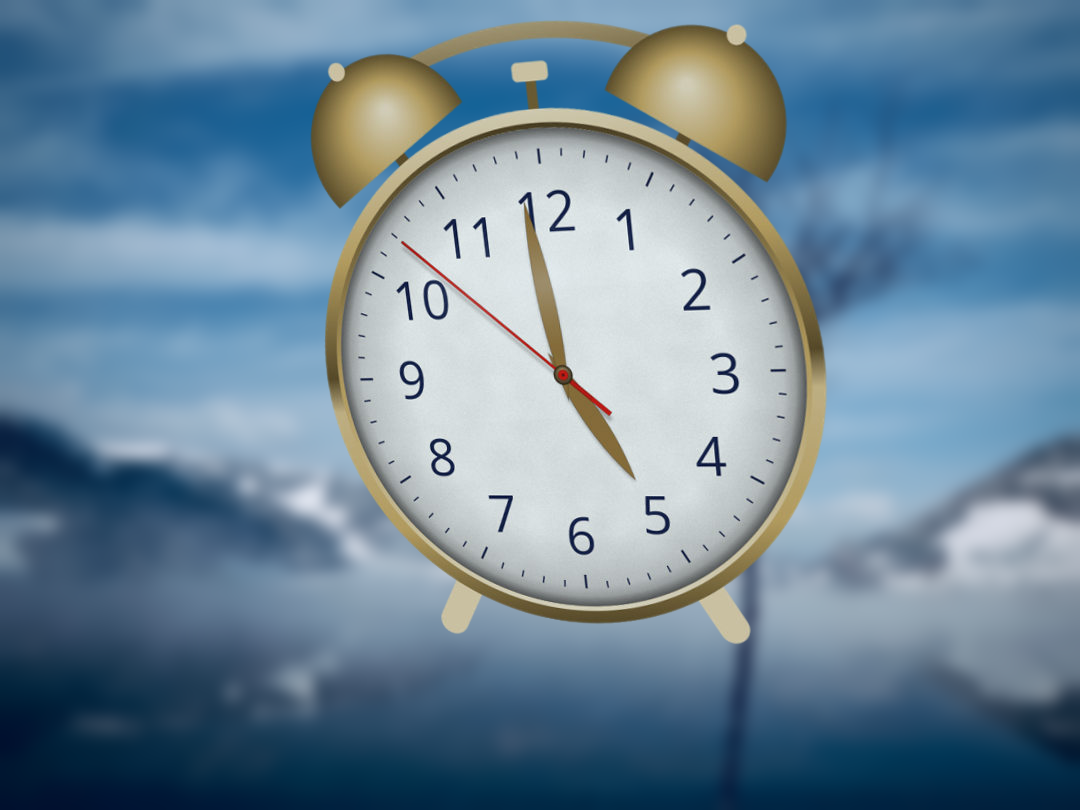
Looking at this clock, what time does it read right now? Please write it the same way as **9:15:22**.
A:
**4:58:52**
